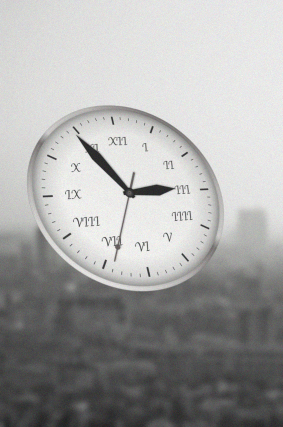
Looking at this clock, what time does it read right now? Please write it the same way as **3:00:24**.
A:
**2:54:34**
